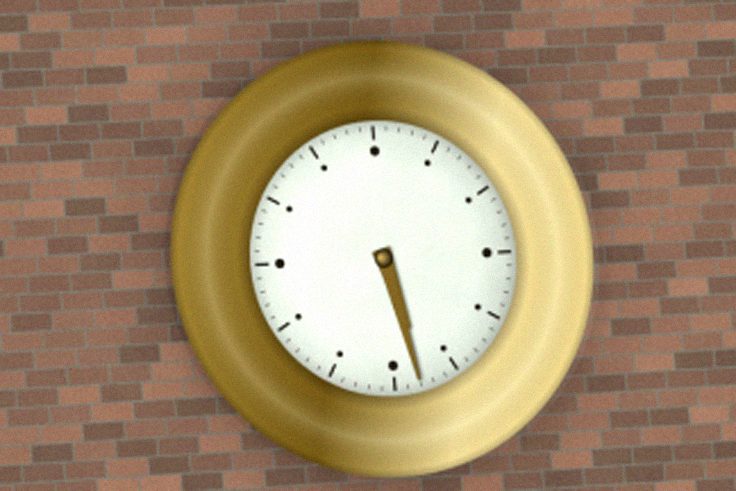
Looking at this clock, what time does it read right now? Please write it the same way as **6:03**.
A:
**5:28**
